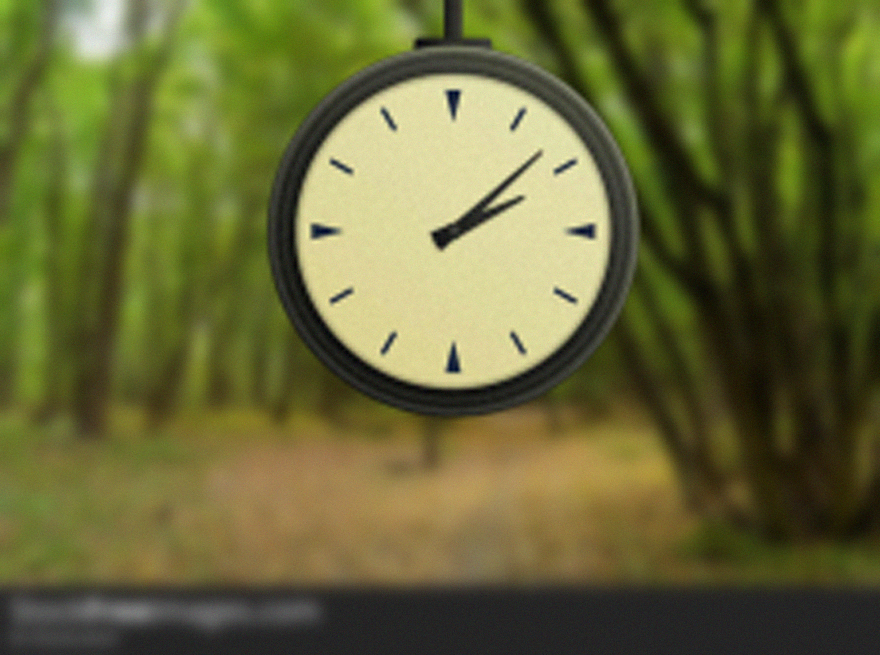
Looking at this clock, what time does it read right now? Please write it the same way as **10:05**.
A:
**2:08**
